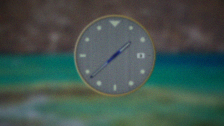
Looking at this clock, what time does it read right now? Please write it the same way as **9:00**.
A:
**1:38**
